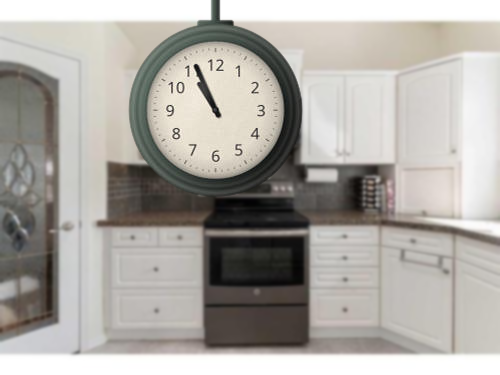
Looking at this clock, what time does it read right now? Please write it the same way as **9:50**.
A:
**10:56**
